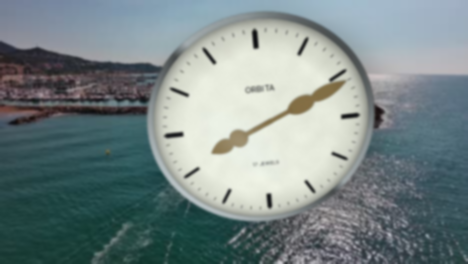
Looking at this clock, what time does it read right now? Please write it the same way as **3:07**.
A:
**8:11**
